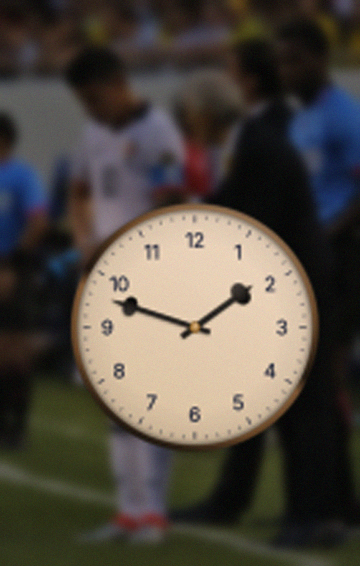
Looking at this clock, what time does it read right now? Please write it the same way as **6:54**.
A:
**1:48**
